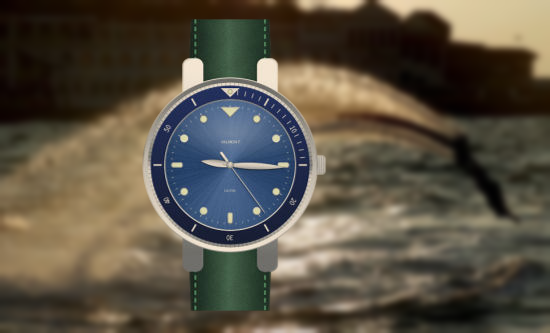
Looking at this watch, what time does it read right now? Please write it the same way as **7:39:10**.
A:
**9:15:24**
